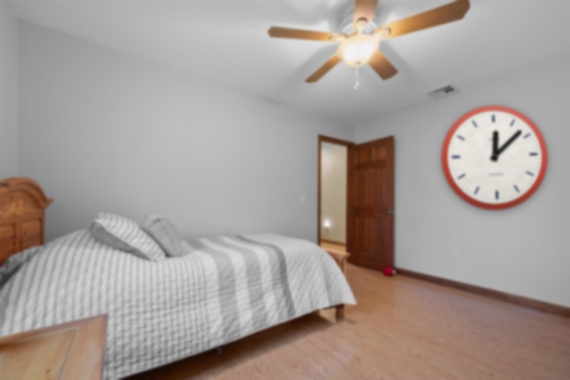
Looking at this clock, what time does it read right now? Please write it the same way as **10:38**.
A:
**12:08**
